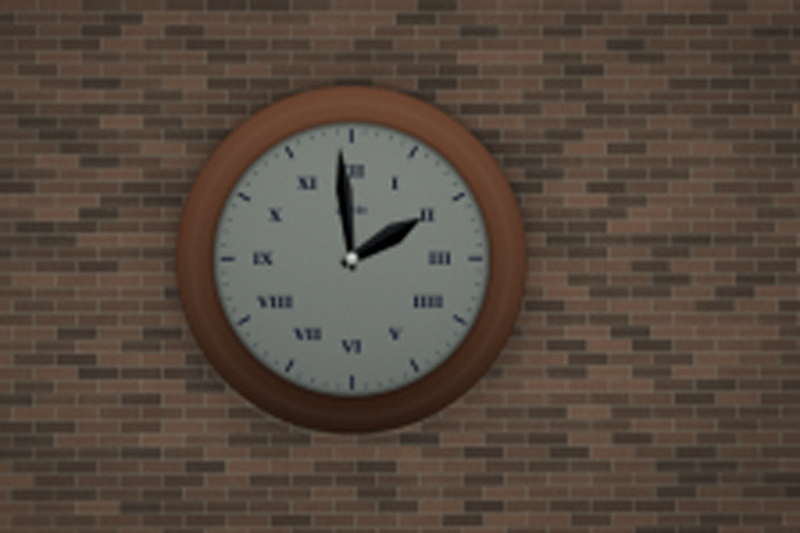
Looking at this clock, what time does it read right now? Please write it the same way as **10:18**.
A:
**1:59**
